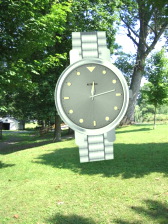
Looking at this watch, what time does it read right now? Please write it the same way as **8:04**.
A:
**12:13**
